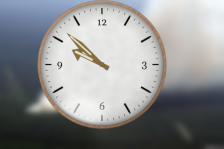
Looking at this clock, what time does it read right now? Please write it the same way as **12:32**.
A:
**9:52**
